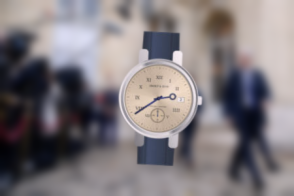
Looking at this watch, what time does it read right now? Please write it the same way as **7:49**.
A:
**2:39**
